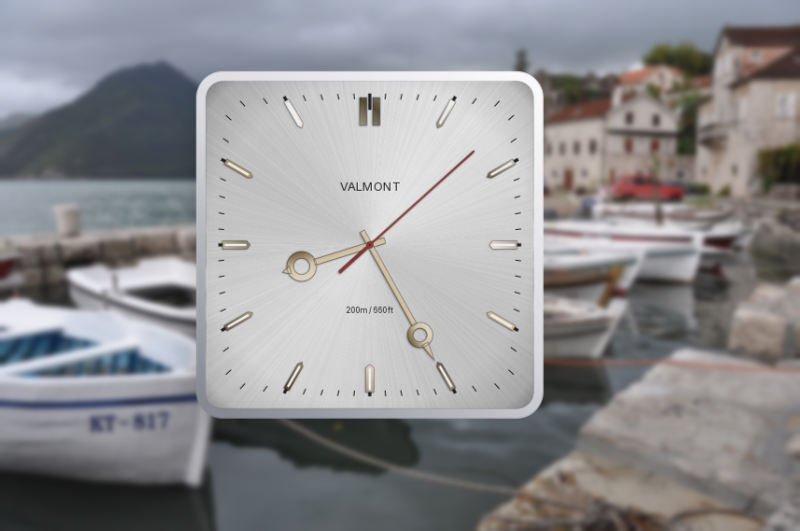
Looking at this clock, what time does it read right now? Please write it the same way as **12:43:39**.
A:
**8:25:08**
